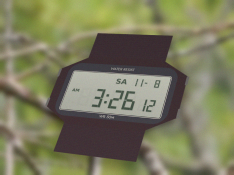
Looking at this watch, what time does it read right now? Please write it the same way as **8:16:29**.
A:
**3:26:12**
